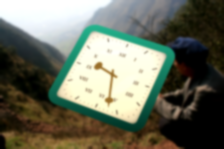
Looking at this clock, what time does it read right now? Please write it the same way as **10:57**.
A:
**9:27**
